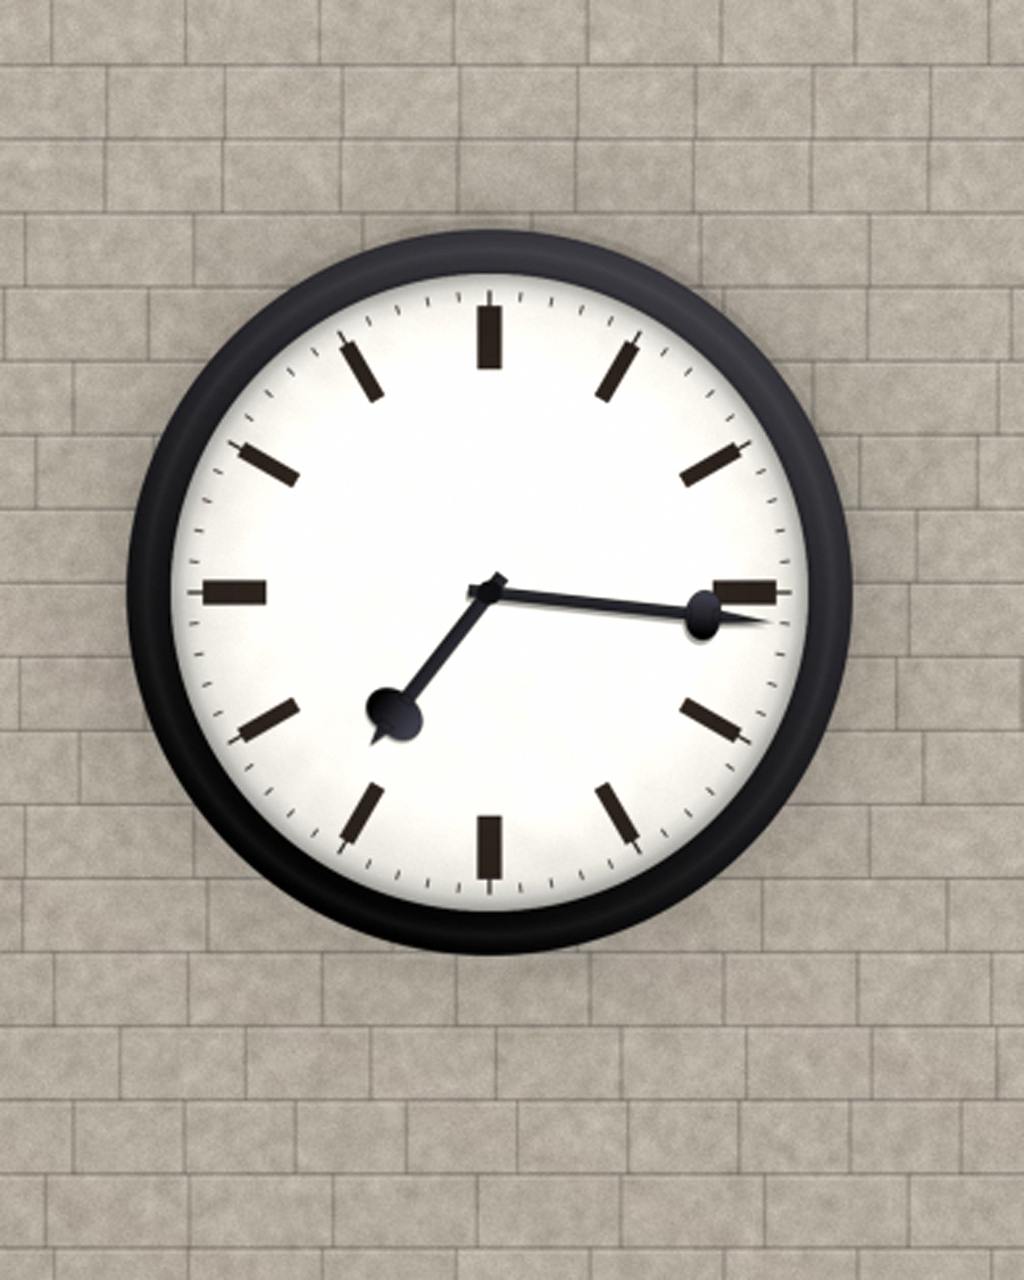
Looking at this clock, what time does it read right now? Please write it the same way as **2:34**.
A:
**7:16**
